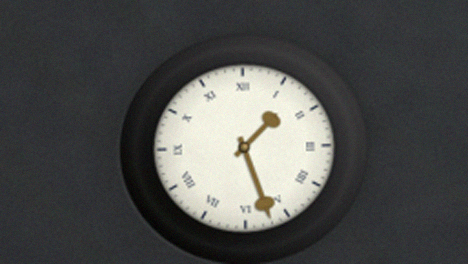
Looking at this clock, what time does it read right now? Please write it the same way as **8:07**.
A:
**1:27**
